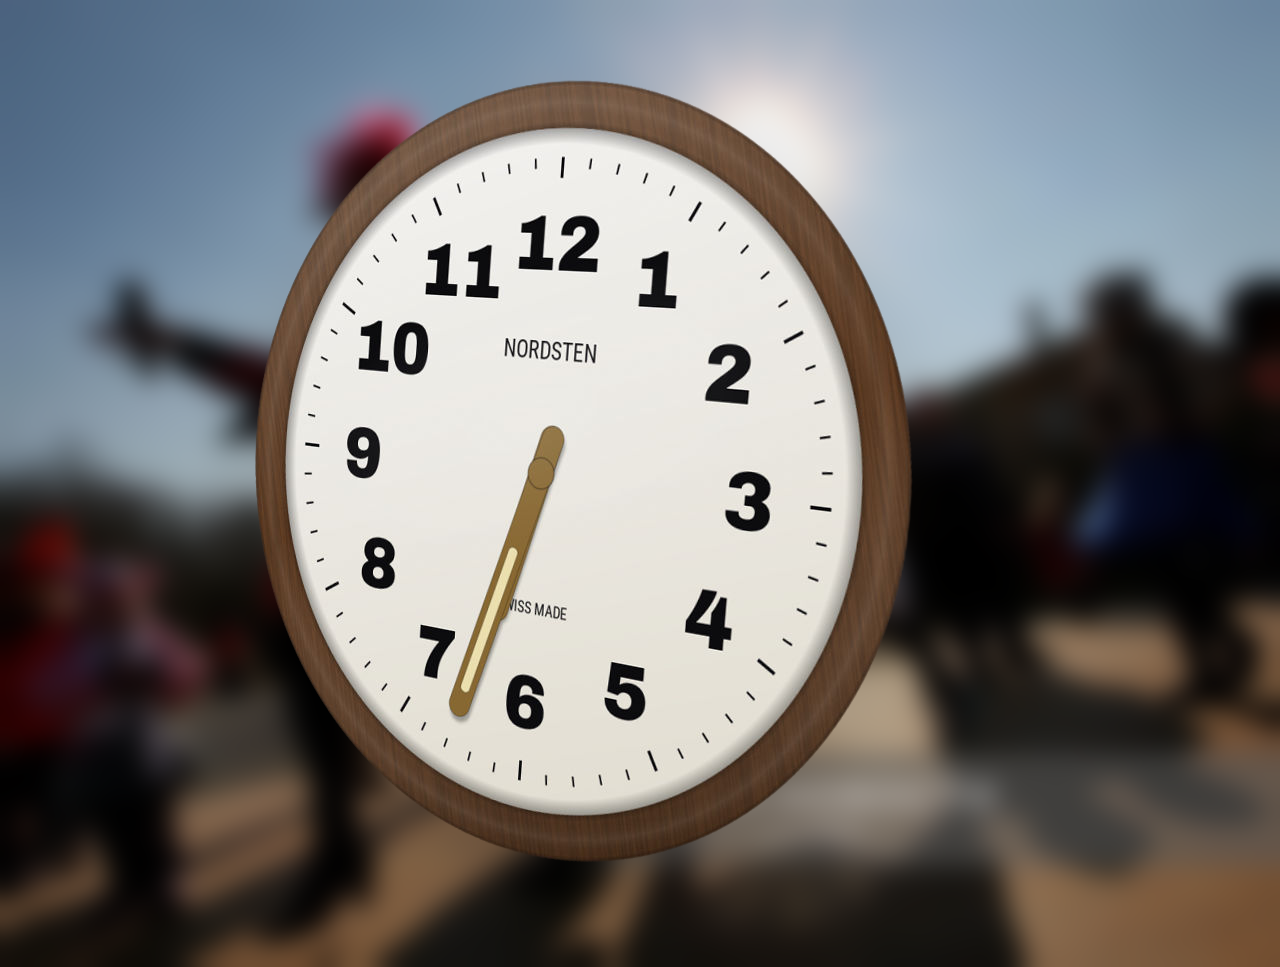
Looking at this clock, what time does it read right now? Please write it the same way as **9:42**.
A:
**6:33**
